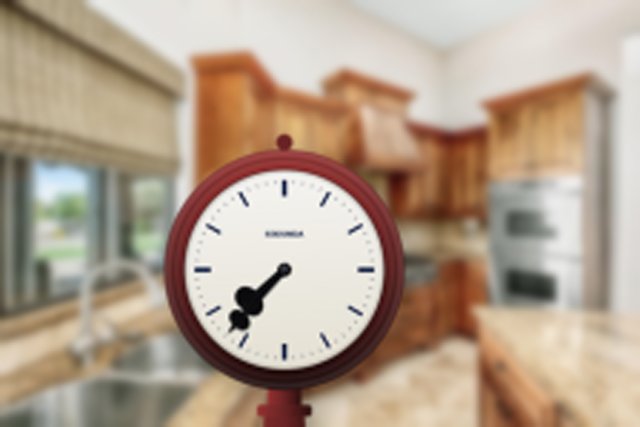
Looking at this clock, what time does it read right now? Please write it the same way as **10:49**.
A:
**7:37**
